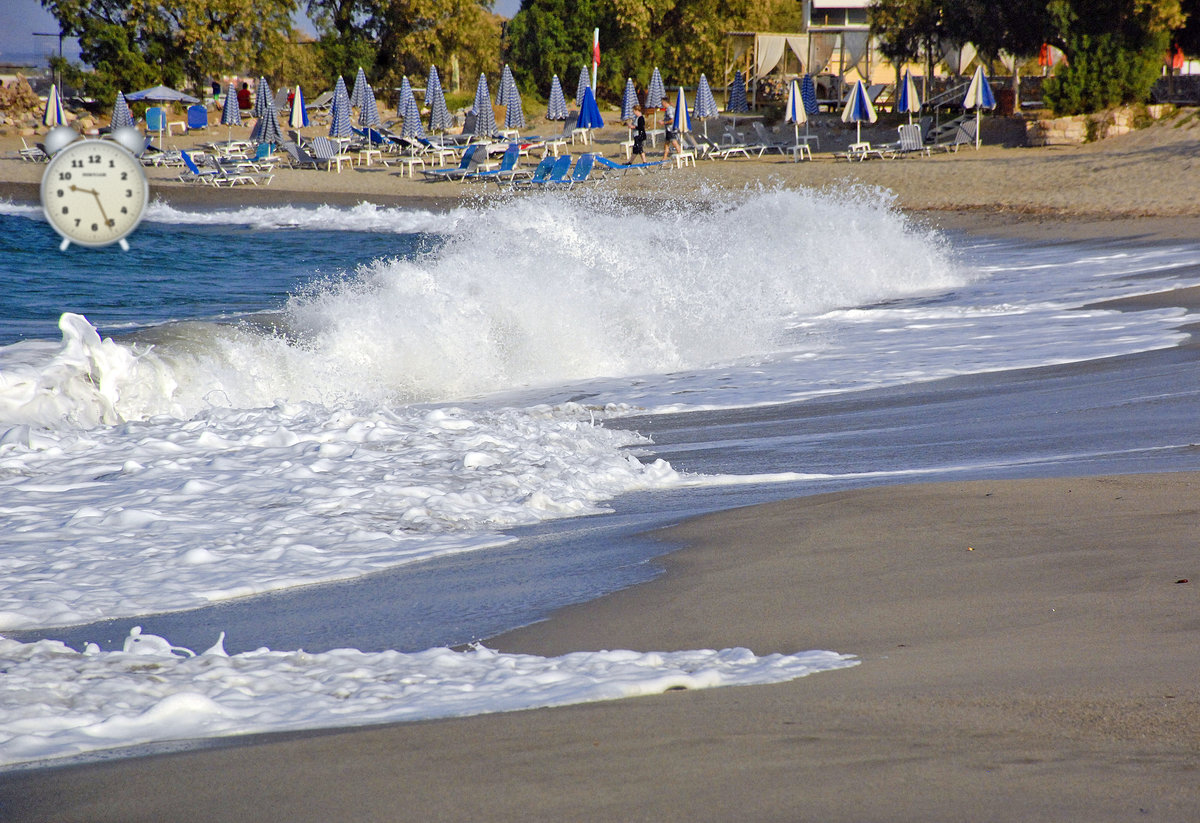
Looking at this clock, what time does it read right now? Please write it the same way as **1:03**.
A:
**9:26**
